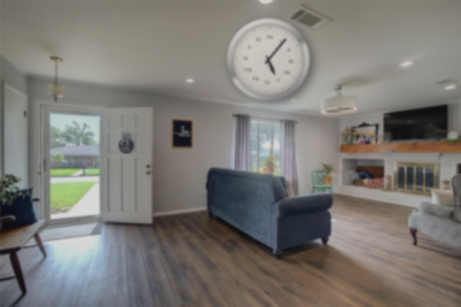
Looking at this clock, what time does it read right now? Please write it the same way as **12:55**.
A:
**5:06**
